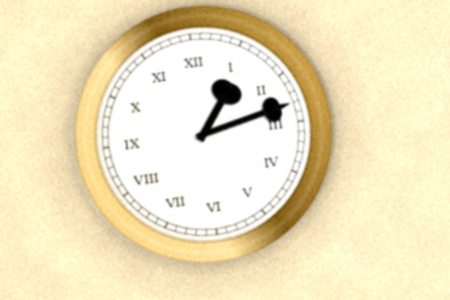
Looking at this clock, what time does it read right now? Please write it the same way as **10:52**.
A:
**1:13**
